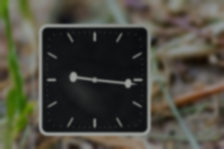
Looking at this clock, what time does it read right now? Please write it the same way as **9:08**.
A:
**9:16**
